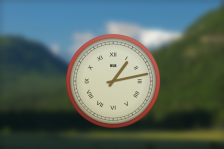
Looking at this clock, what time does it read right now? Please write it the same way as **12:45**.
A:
**1:13**
